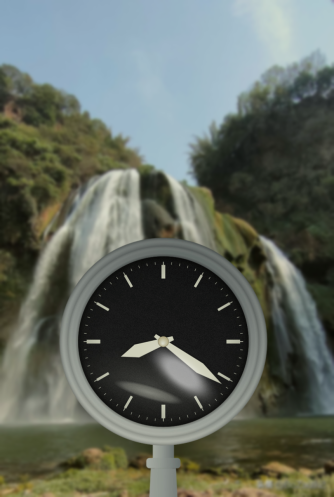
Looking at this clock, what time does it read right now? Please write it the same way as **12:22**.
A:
**8:21**
